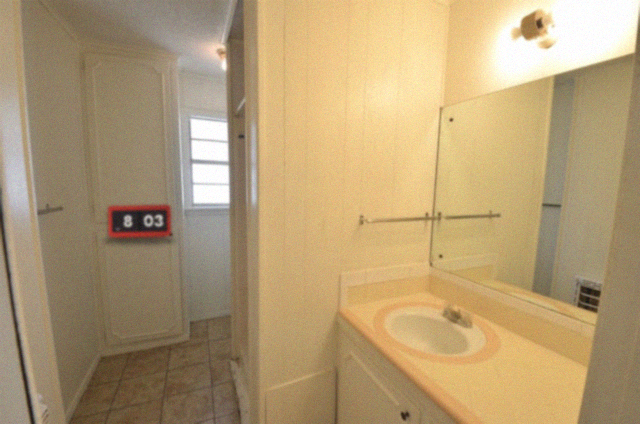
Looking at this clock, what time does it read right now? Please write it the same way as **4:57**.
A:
**8:03**
